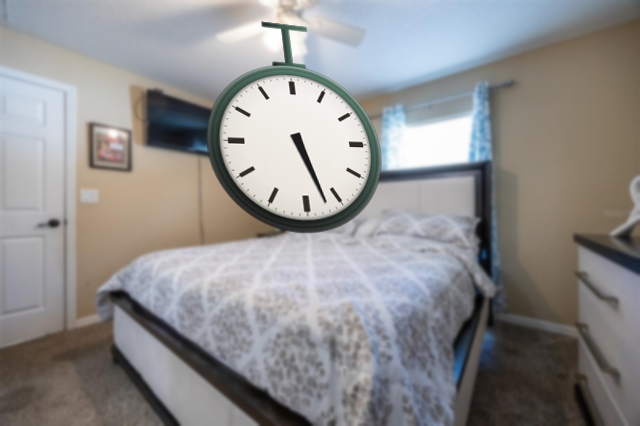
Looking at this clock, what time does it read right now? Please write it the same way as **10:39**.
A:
**5:27**
